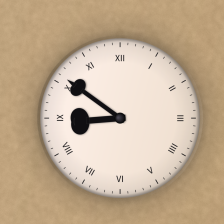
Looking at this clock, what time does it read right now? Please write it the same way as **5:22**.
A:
**8:51**
